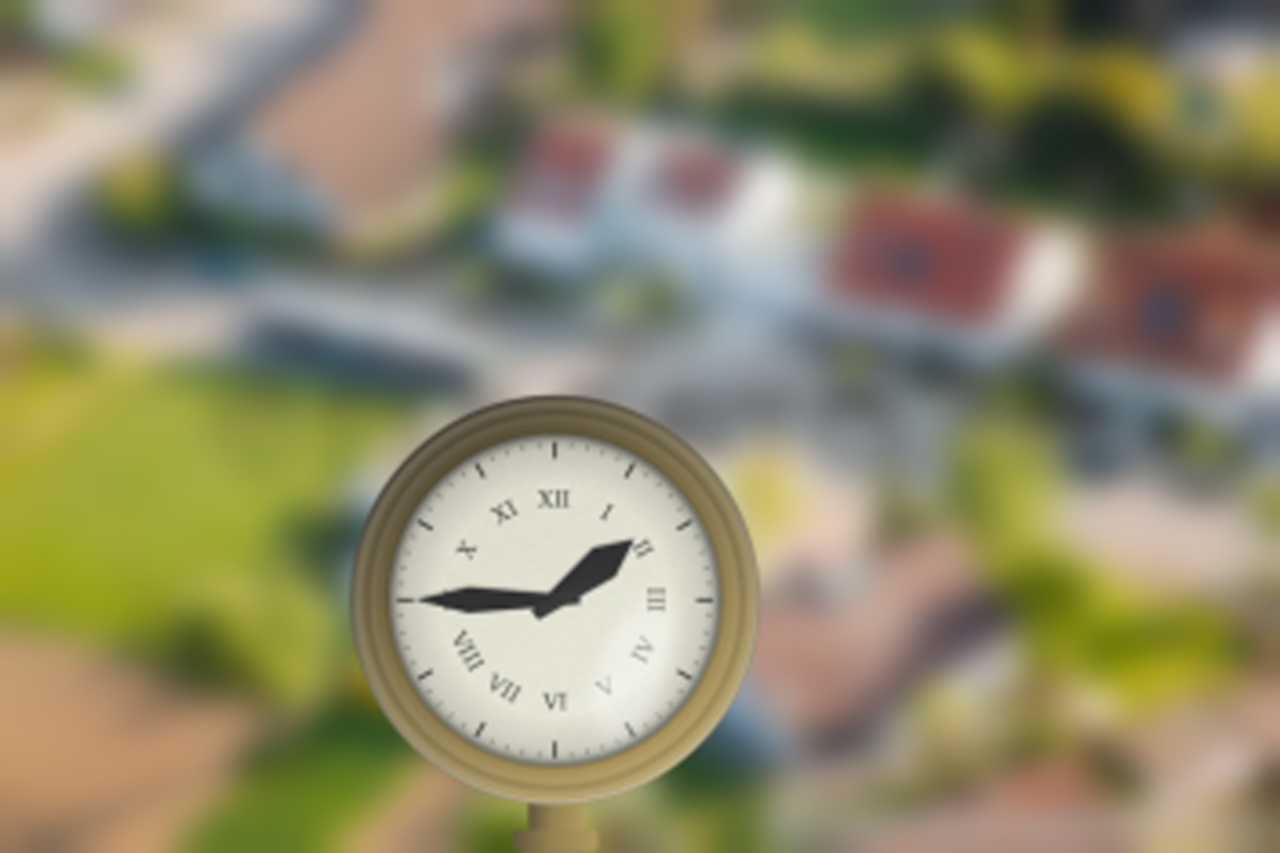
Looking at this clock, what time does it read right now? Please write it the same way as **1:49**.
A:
**1:45**
